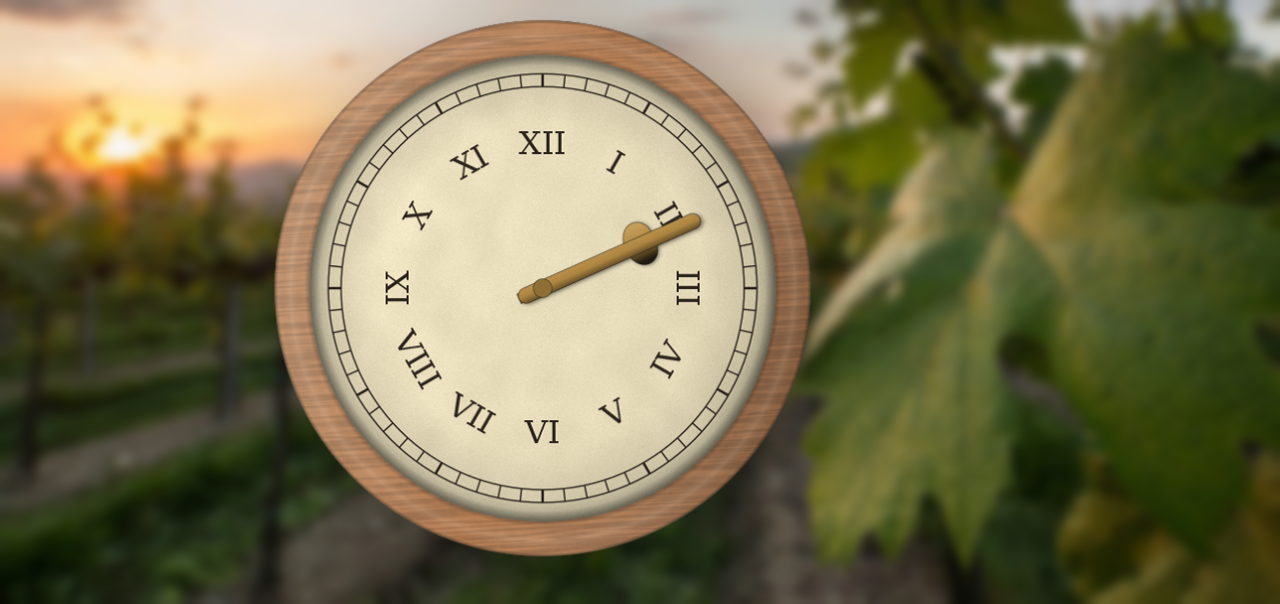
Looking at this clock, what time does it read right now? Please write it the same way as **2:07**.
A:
**2:11**
